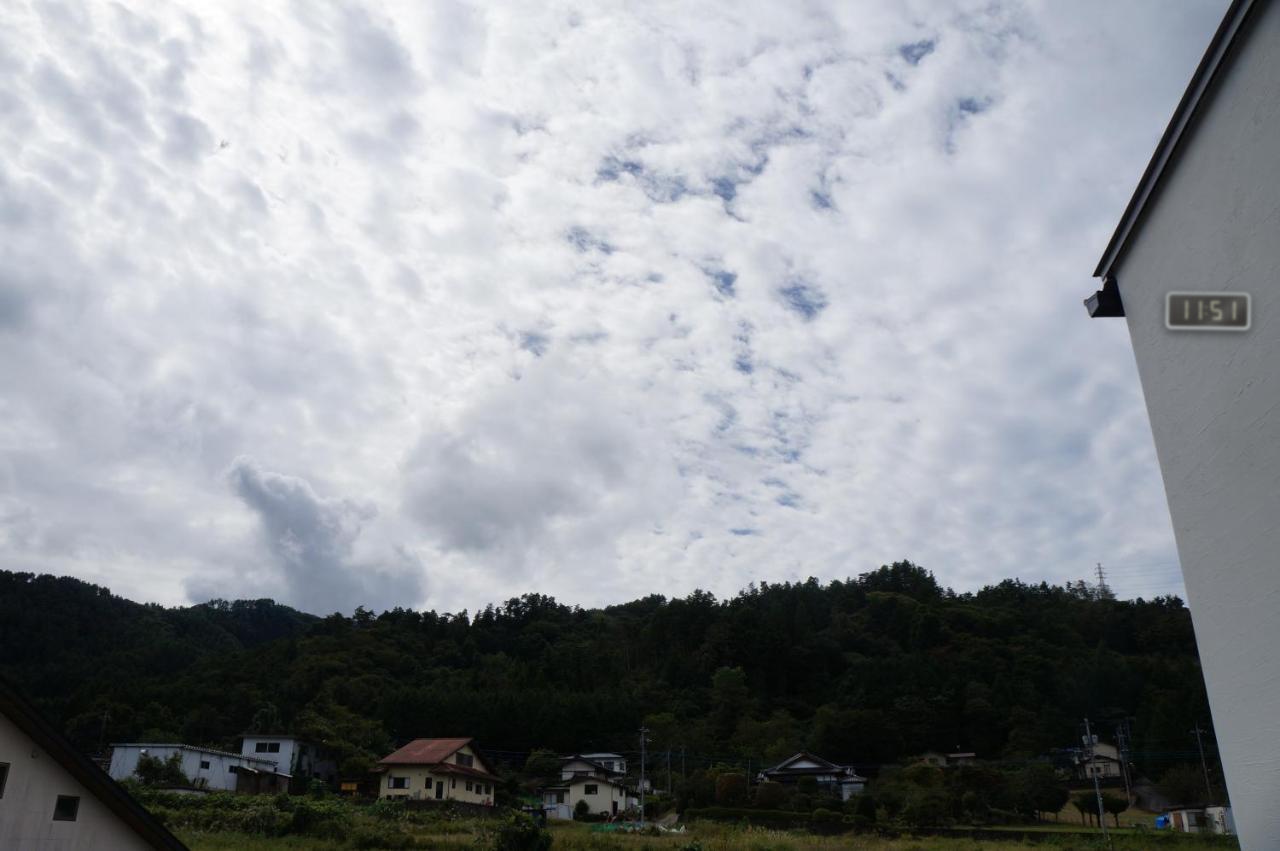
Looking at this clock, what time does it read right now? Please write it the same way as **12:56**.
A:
**11:51**
